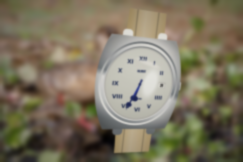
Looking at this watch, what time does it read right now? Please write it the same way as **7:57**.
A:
**6:34**
